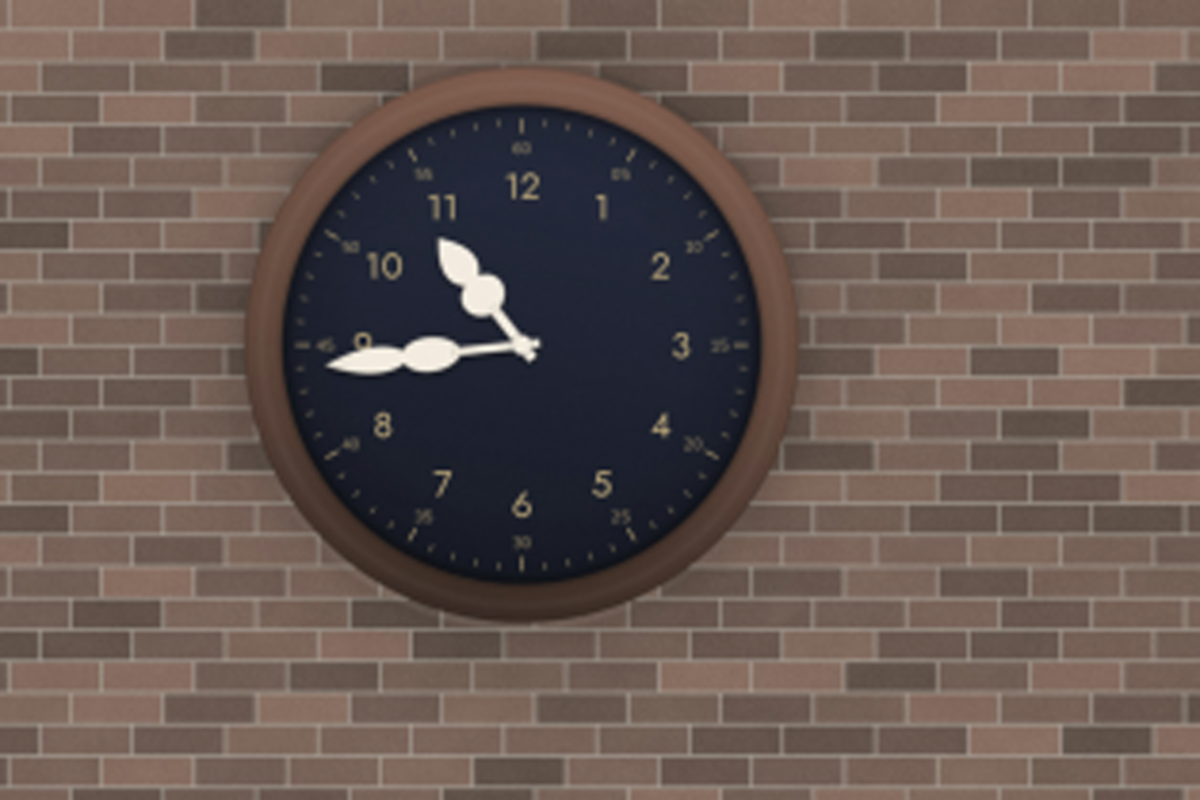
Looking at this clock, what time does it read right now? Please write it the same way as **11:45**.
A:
**10:44**
